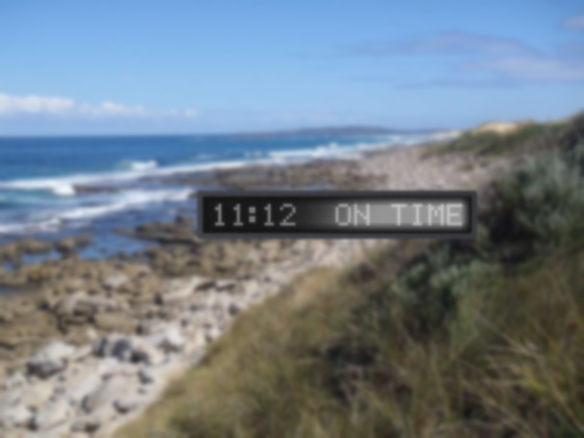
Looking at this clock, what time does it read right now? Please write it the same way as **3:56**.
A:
**11:12**
